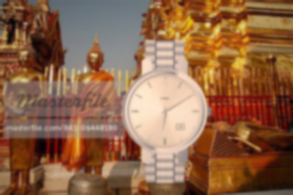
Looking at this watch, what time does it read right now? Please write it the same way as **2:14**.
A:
**6:10**
